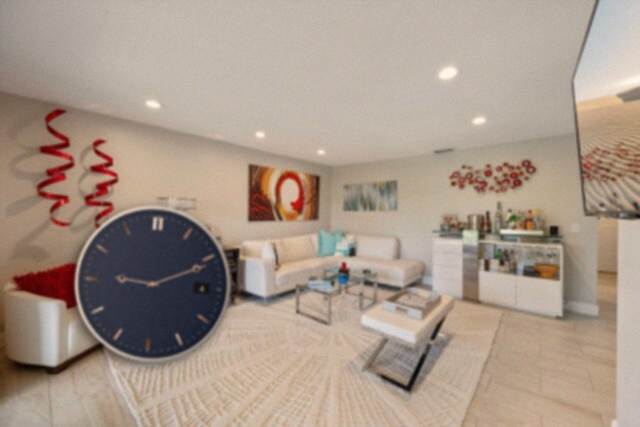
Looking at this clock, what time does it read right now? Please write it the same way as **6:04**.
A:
**9:11**
